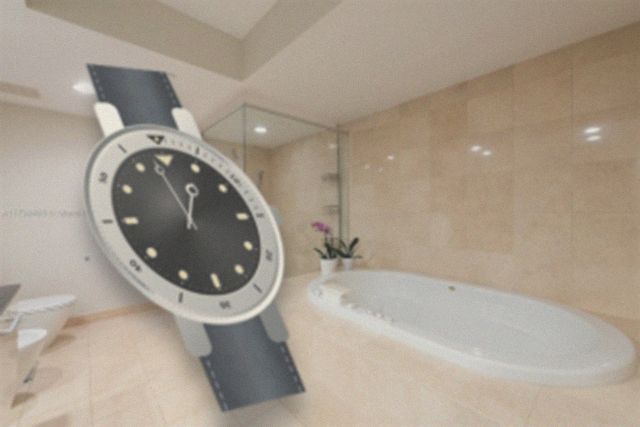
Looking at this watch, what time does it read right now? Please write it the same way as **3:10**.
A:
**12:58**
